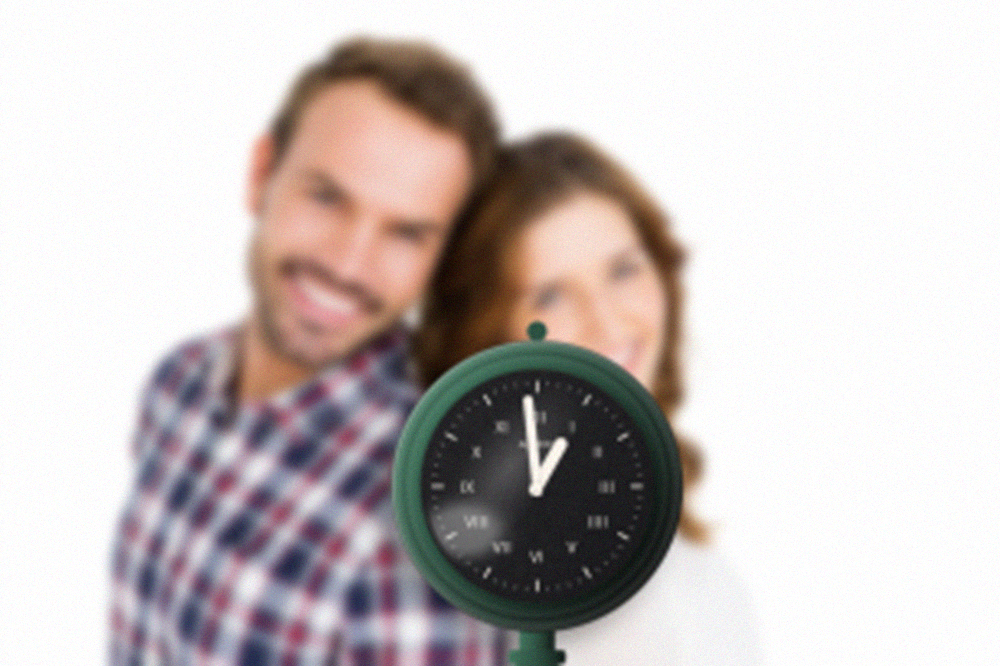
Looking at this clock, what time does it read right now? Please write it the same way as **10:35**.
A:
**12:59**
